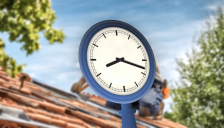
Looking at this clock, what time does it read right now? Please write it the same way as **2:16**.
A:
**8:18**
